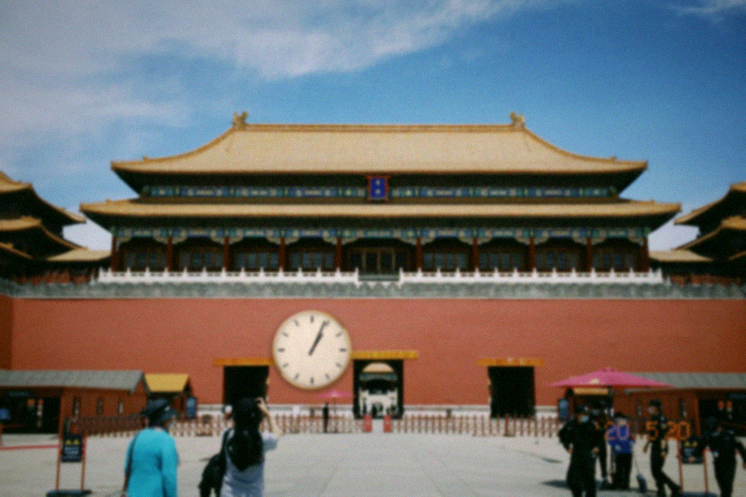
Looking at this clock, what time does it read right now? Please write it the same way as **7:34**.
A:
**1:04**
